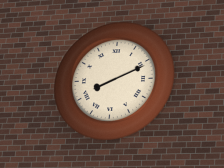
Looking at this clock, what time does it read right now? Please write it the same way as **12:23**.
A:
**8:11**
